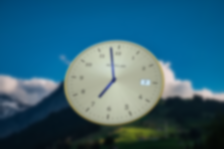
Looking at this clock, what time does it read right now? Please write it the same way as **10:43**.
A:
**6:58**
